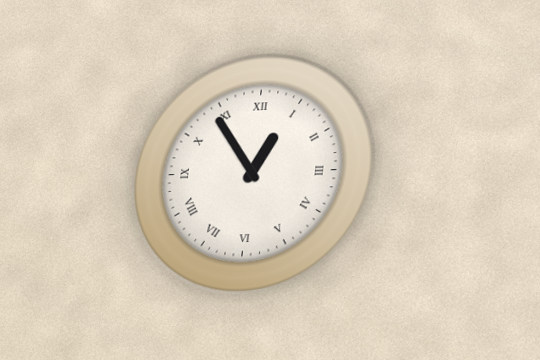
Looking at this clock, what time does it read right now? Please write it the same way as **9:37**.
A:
**12:54**
